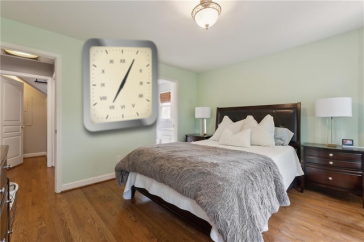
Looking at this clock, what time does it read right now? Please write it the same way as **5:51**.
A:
**7:05**
